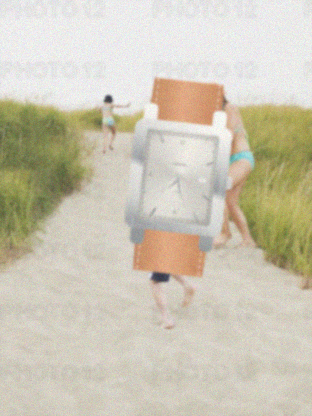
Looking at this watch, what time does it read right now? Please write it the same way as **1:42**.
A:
**7:27**
